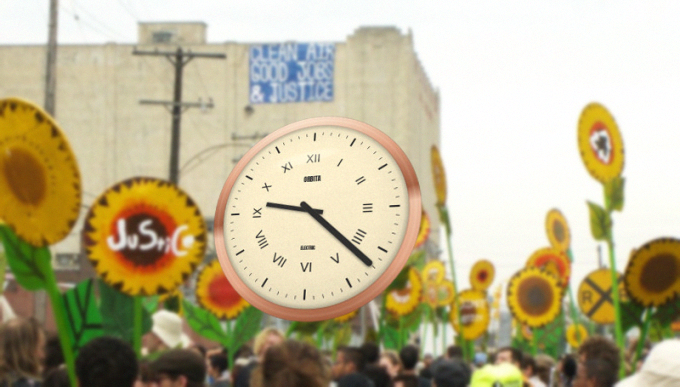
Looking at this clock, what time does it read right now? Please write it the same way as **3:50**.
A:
**9:22**
